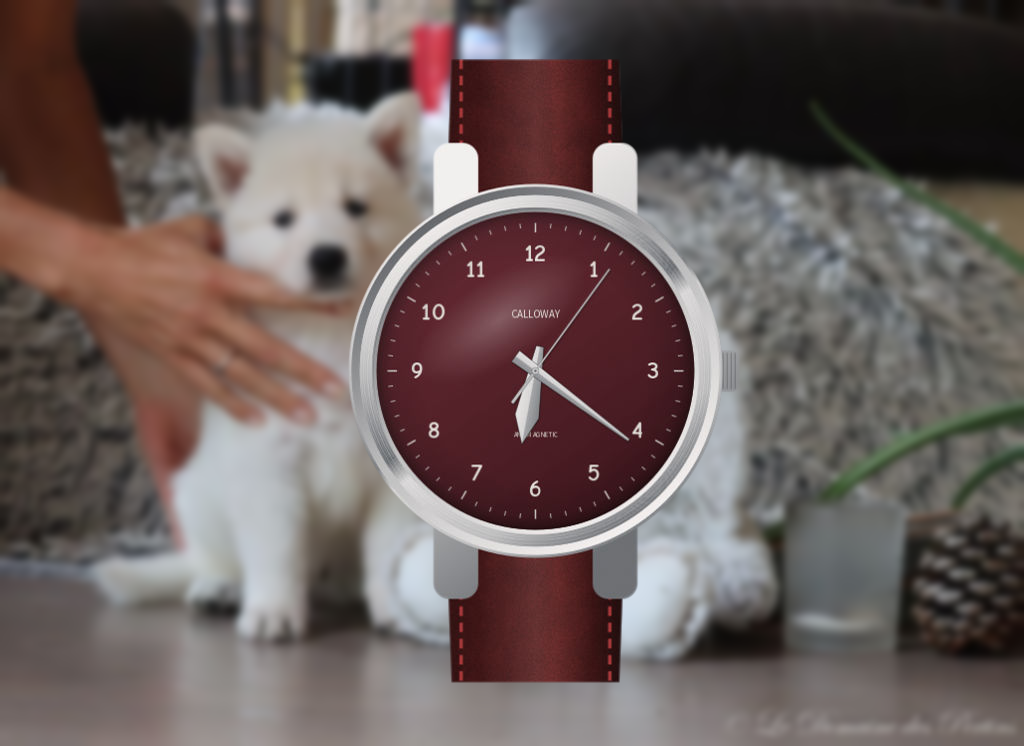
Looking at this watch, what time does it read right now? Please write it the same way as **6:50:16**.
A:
**6:21:06**
